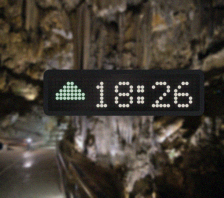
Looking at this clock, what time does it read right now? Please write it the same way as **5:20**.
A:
**18:26**
